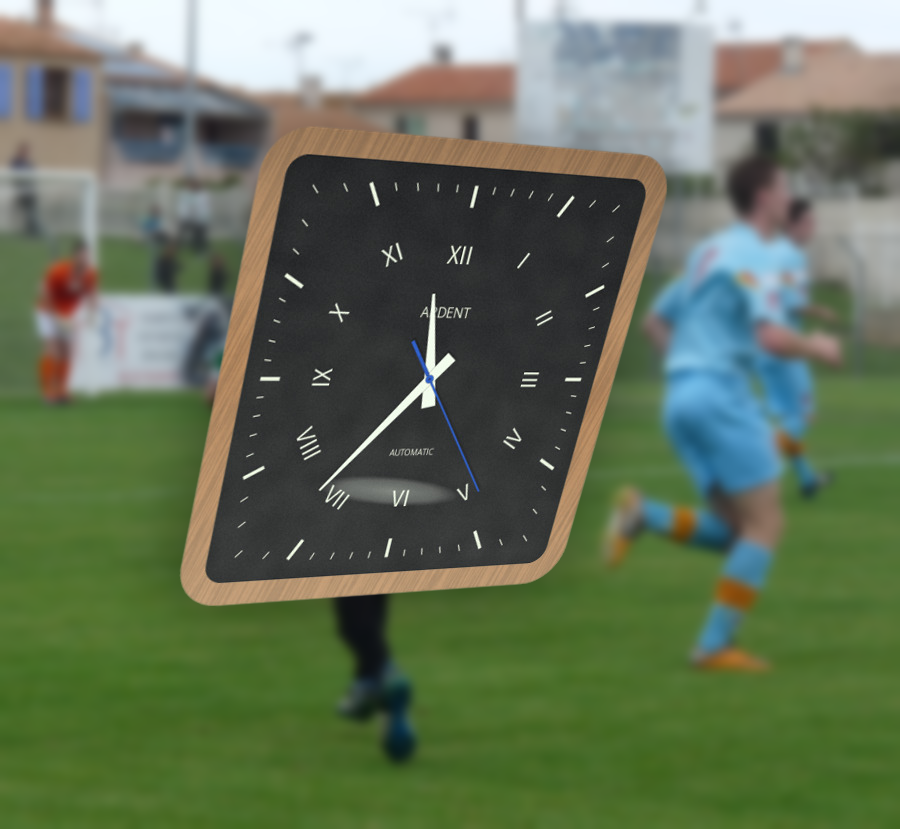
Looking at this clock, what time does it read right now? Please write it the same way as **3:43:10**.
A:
**11:36:24**
